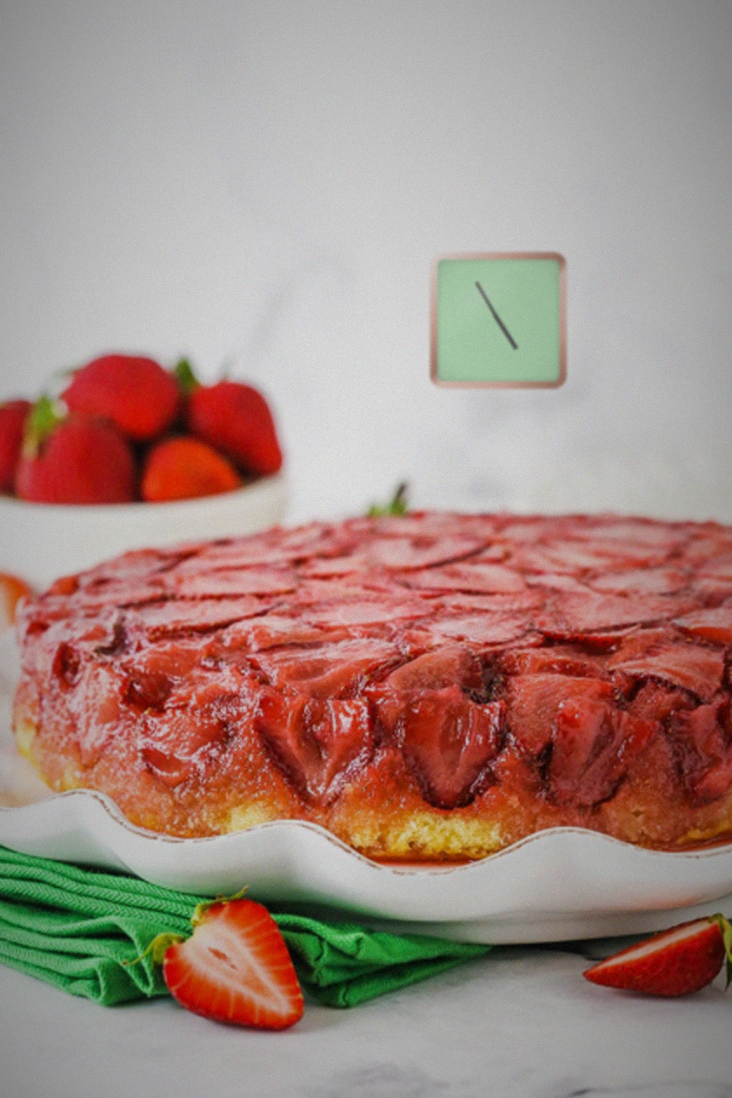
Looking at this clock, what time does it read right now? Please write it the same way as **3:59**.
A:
**4:55**
